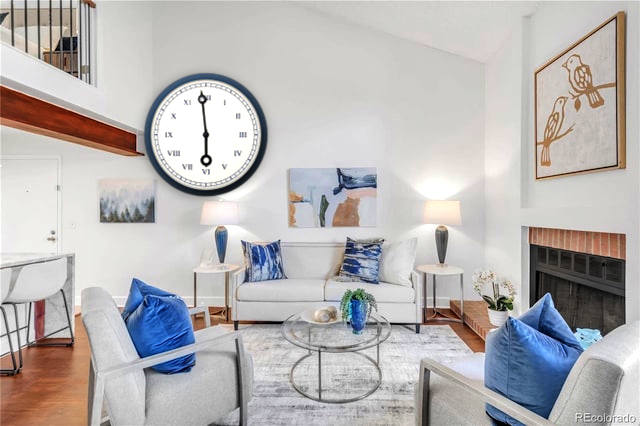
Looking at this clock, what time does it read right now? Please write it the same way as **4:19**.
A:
**5:59**
